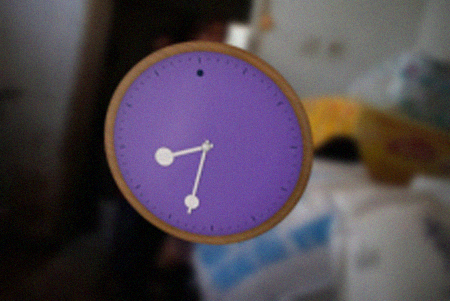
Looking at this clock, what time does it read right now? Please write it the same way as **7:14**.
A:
**8:33**
